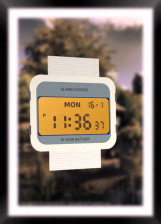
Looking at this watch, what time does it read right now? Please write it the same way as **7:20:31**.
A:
**11:36:37**
